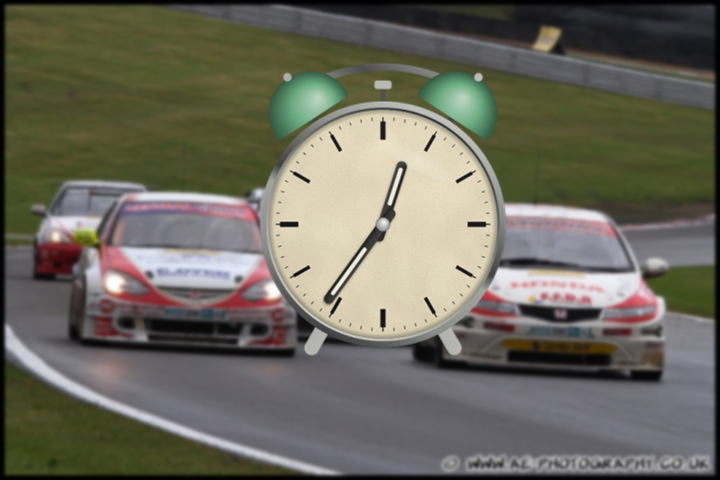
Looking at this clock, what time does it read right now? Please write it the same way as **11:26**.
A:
**12:36**
